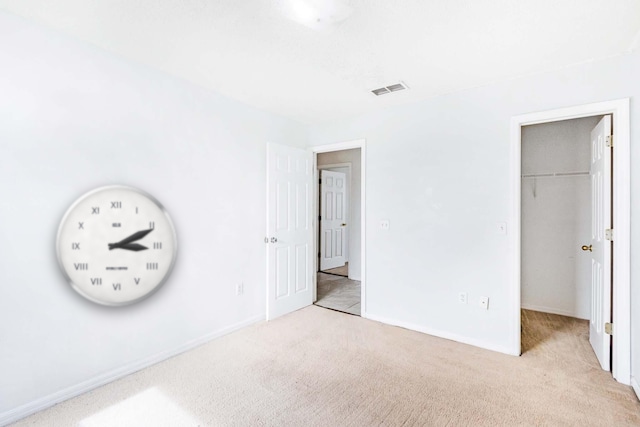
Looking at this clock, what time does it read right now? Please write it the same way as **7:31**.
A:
**3:11**
